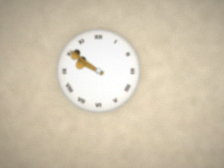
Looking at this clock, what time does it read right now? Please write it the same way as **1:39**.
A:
**9:51**
